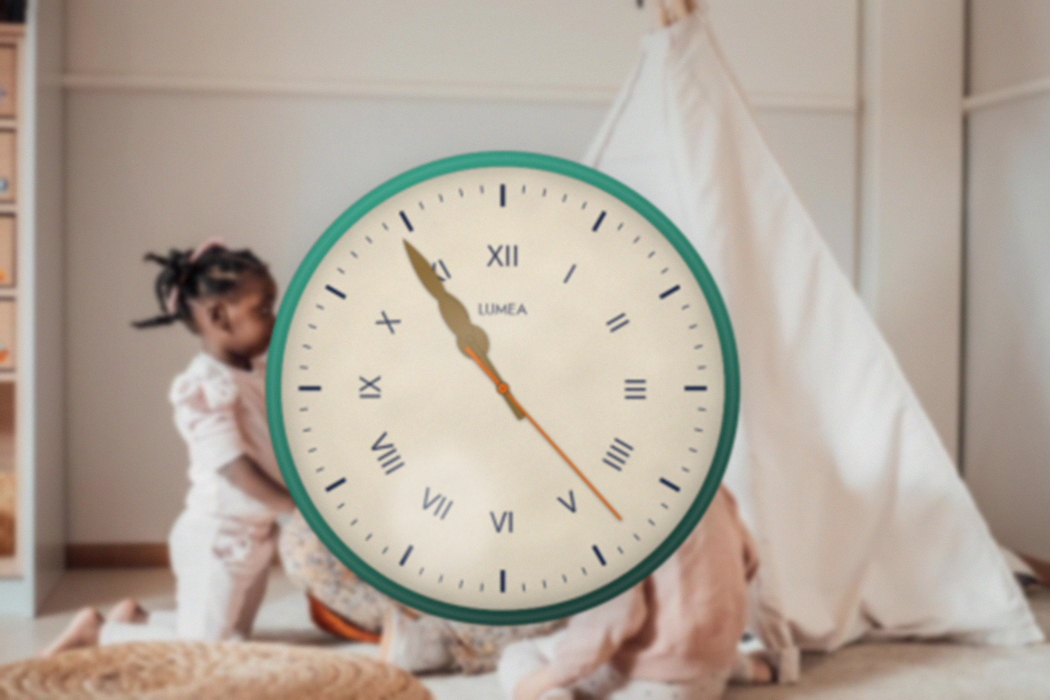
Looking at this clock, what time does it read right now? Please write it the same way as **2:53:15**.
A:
**10:54:23**
